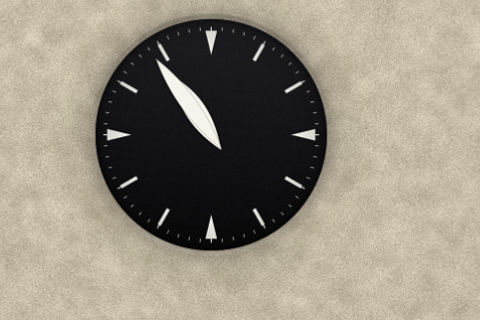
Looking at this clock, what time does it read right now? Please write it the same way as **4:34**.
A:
**10:54**
